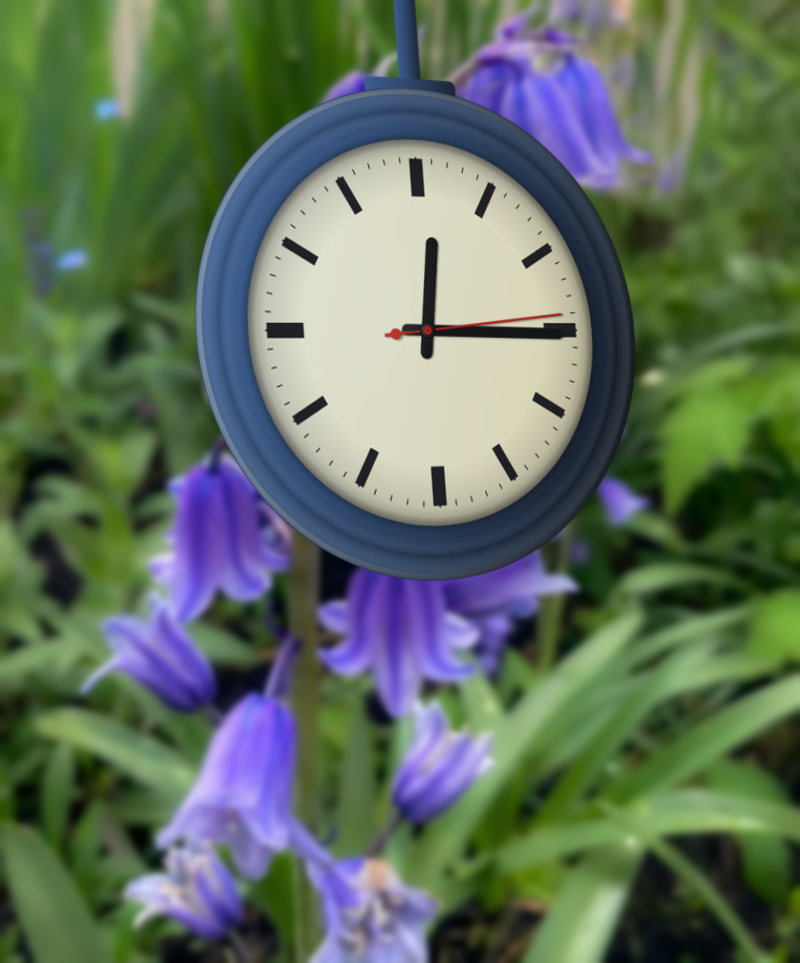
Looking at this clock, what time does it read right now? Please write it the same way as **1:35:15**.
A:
**12:15:14**
